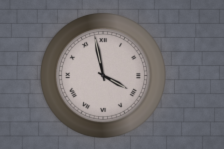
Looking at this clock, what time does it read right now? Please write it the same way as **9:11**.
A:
**3:58**
